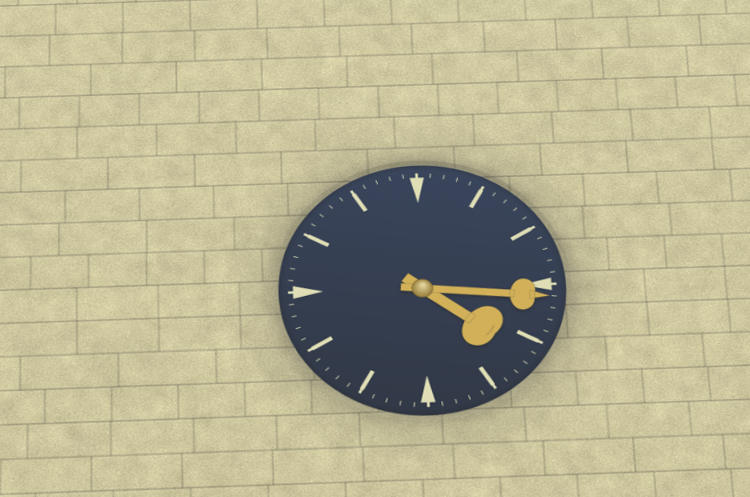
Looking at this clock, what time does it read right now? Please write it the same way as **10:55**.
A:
**4:16**
